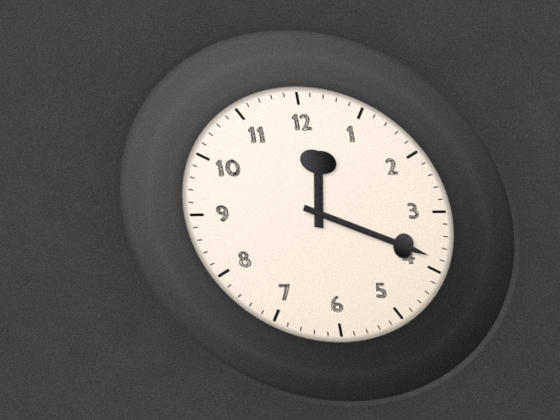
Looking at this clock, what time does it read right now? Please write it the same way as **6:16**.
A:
**12:19**
